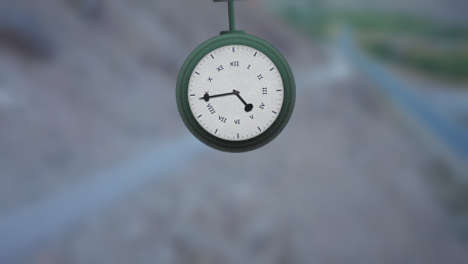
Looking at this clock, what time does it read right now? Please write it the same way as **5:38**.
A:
**4:44**
